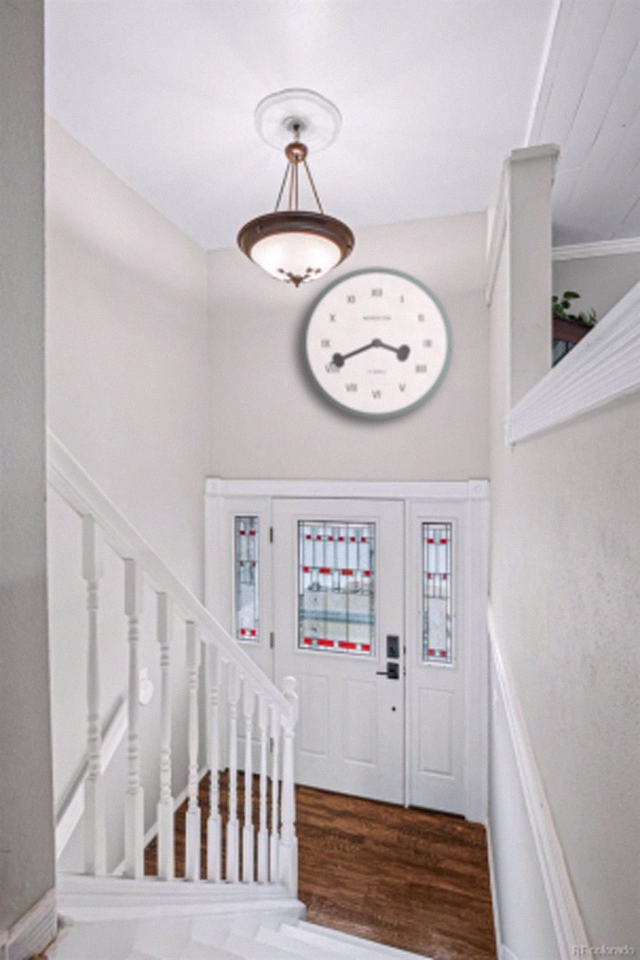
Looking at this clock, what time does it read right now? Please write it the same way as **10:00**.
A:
**3:41**
